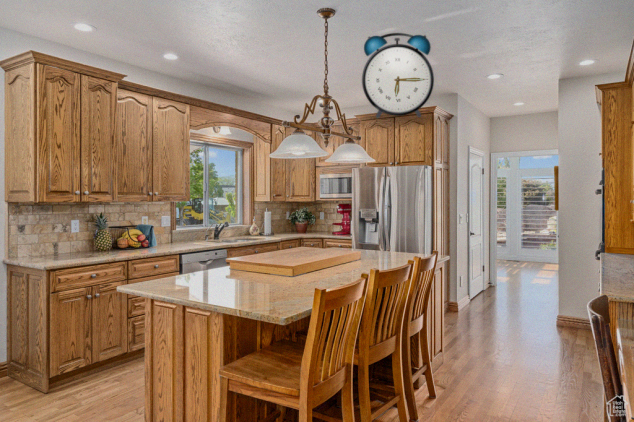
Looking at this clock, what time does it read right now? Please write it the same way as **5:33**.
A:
**6:15**
